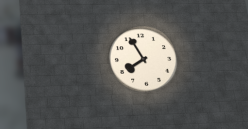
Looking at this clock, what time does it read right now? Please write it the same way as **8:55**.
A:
**7:56**
